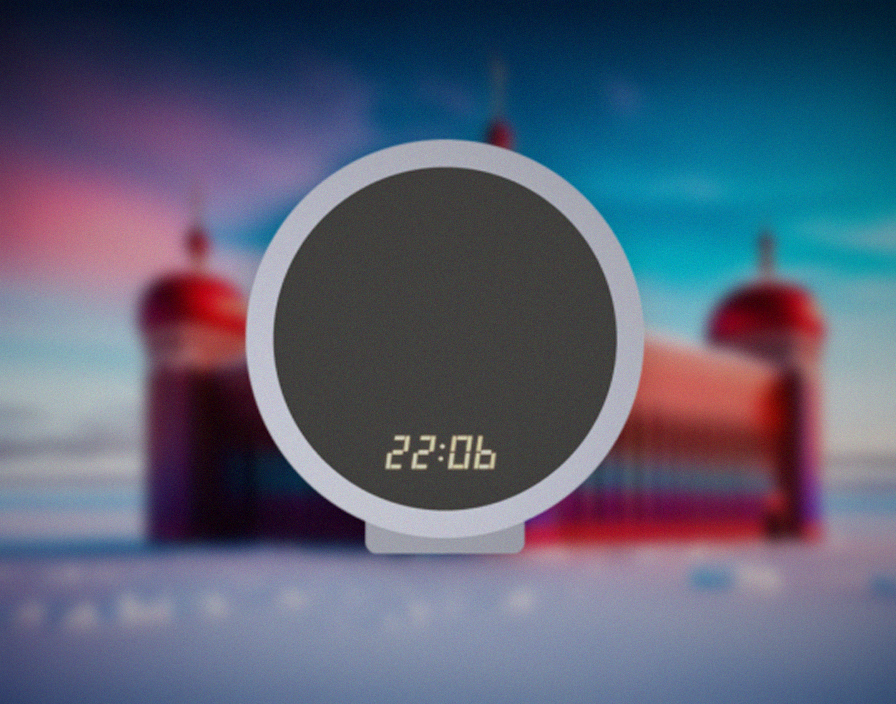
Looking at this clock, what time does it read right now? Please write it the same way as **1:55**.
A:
**22:06**
